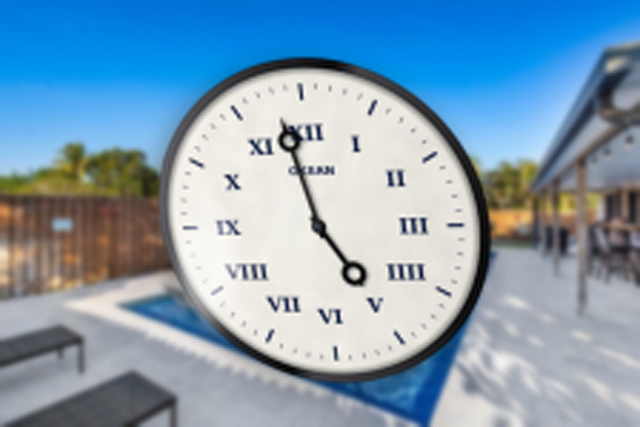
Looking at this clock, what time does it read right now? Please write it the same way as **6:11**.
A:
**4:58**
